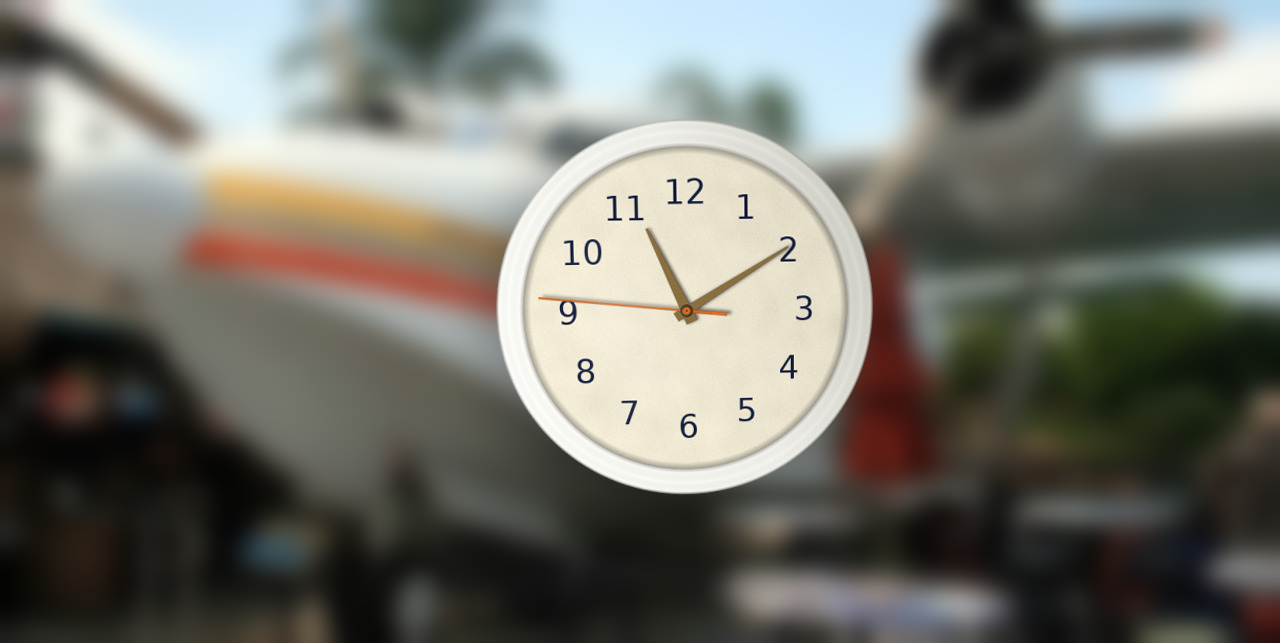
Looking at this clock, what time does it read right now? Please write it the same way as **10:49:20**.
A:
**11:09:46**
